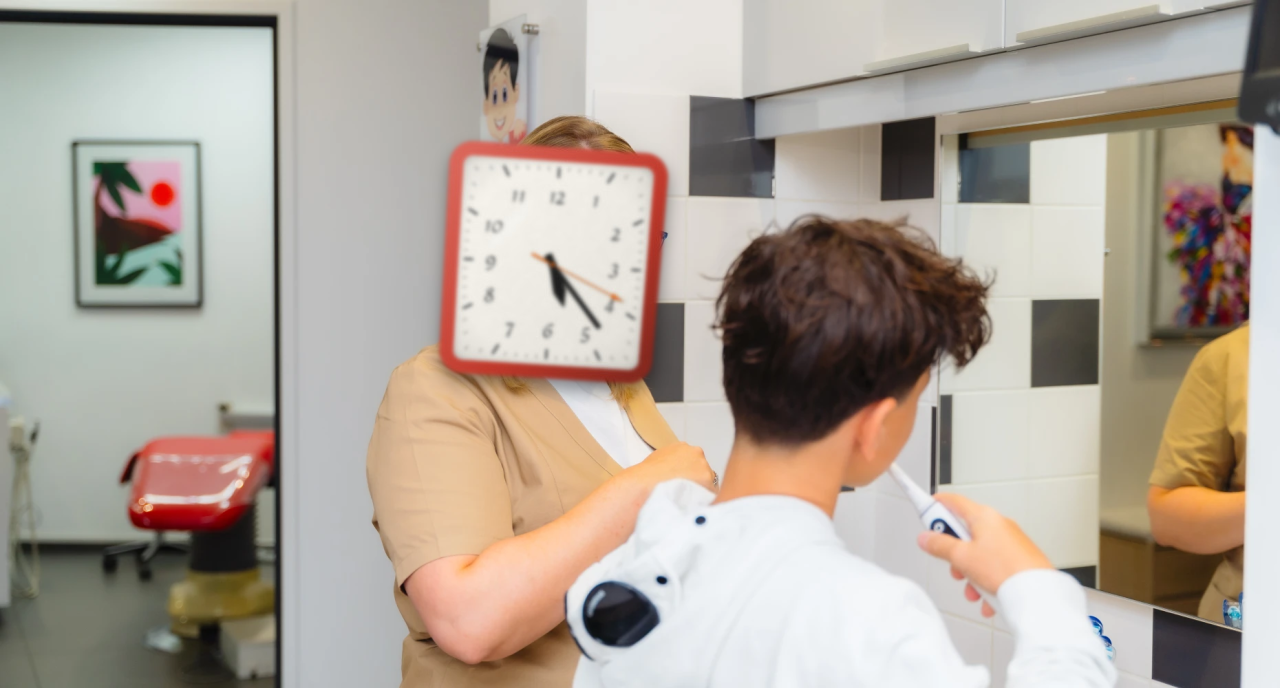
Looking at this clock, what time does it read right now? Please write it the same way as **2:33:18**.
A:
**5:23:19**
